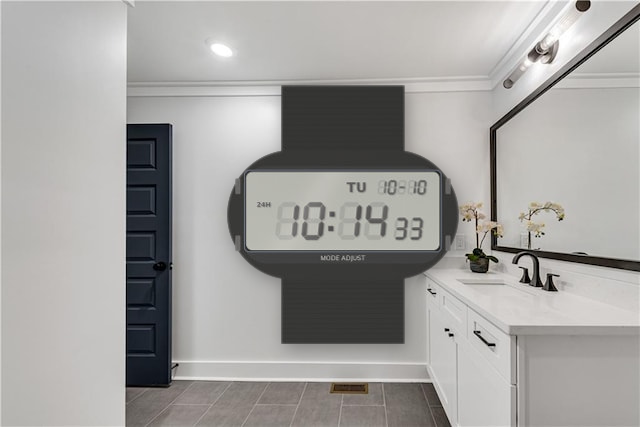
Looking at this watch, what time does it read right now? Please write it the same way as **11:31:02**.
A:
**10:14:33**
